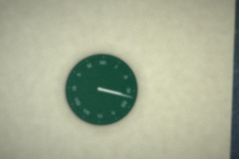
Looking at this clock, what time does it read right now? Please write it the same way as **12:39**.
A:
**3:17**
